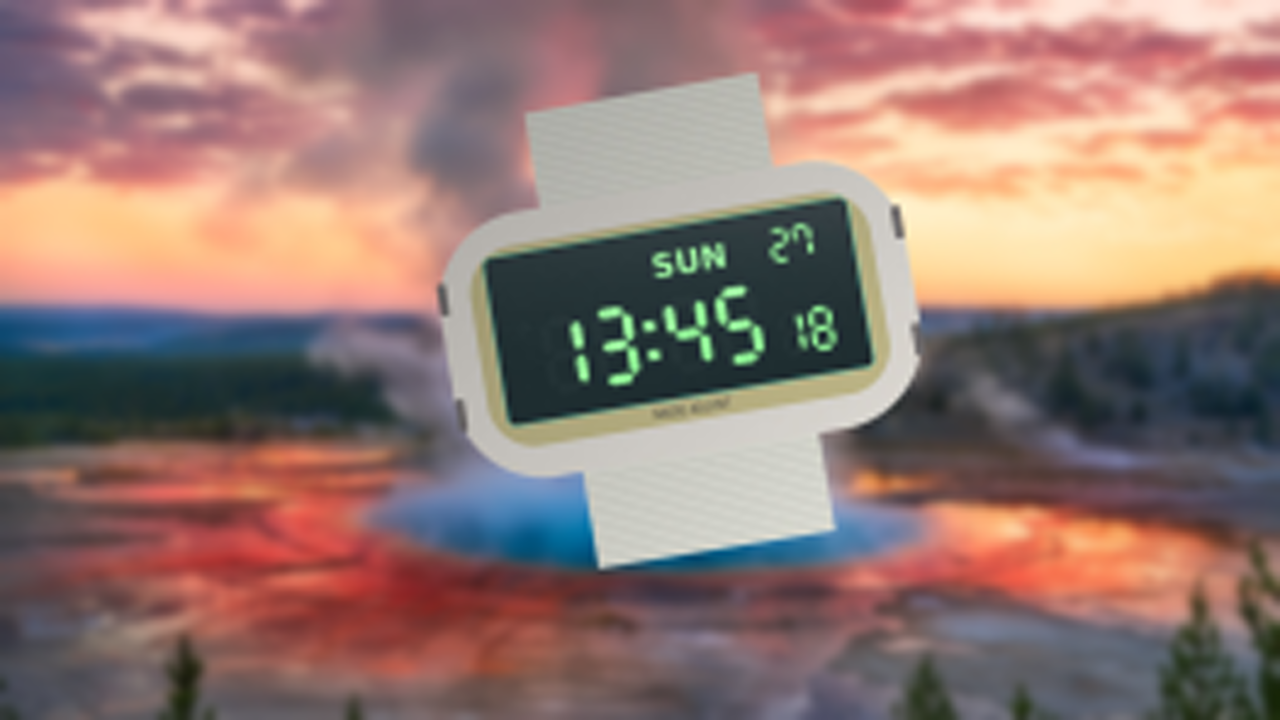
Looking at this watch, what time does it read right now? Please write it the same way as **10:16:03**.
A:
**13:45:18**
